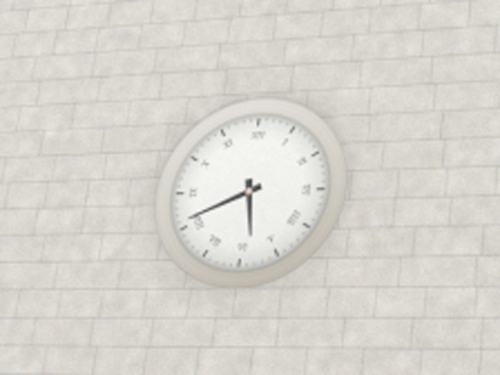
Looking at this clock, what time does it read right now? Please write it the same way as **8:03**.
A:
**5:41**
